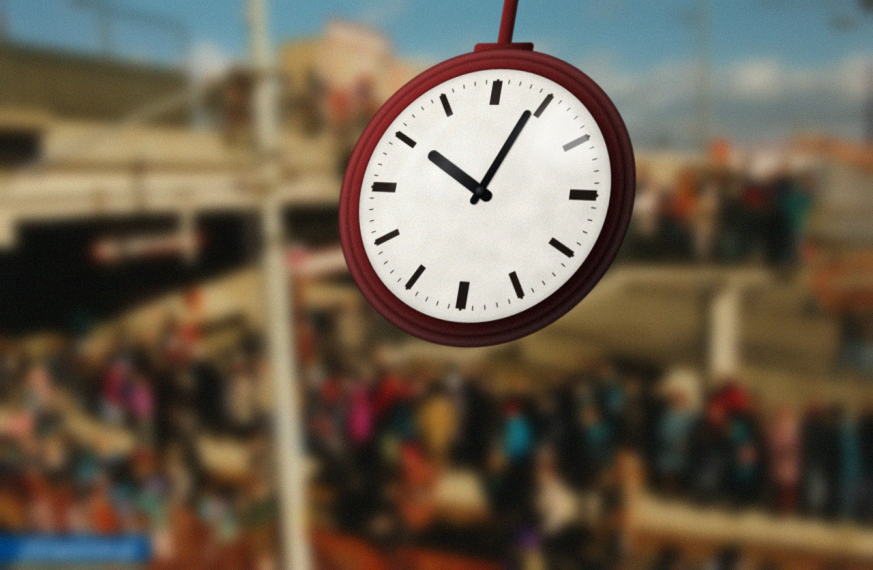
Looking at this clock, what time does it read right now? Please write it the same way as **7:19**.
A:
**10:04**
